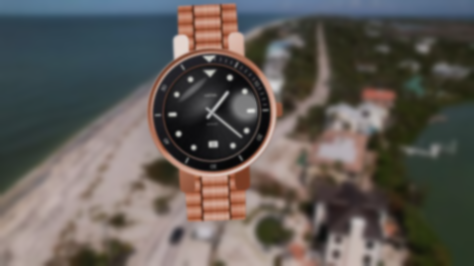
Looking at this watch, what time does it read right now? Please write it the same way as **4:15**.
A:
**1:22**
